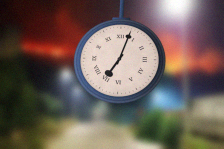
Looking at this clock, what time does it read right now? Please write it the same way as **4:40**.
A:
**7:03**
